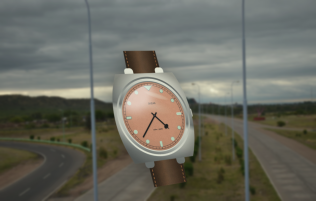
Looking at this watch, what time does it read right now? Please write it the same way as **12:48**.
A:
**4:37**
